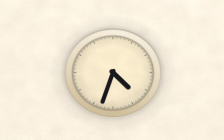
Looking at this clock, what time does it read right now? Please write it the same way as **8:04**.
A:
**4:33**
